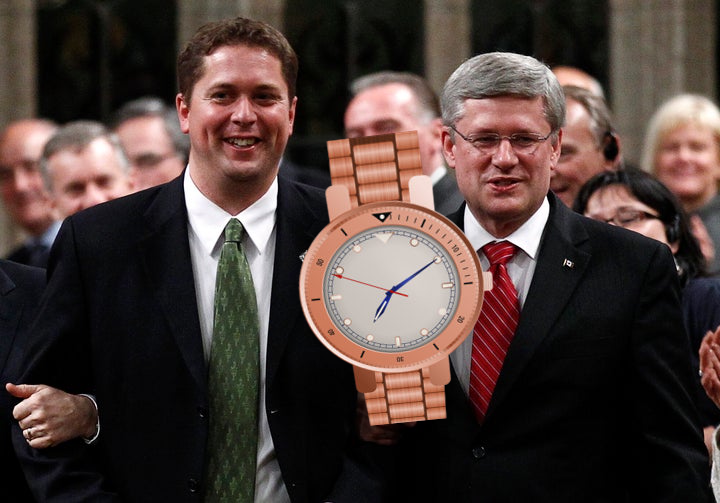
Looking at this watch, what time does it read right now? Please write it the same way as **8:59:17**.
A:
**7:09:49**
